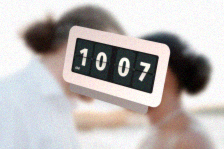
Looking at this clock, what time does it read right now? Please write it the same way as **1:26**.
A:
**10:07**
